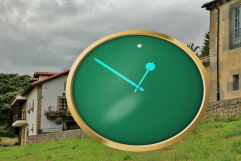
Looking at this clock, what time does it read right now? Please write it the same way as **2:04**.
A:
**12:51**
